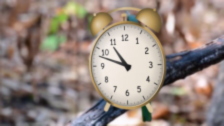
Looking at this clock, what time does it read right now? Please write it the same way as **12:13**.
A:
**10:48**
